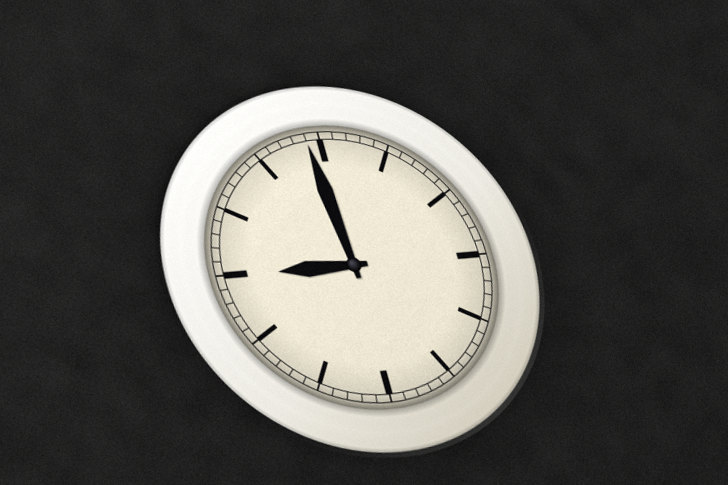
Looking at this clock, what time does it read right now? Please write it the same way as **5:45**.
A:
**8:59**
